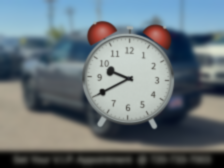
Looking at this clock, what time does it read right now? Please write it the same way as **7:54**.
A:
**9:40**
